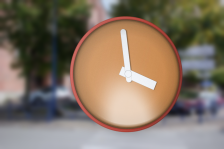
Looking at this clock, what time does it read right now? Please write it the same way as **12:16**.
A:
**4:00**
